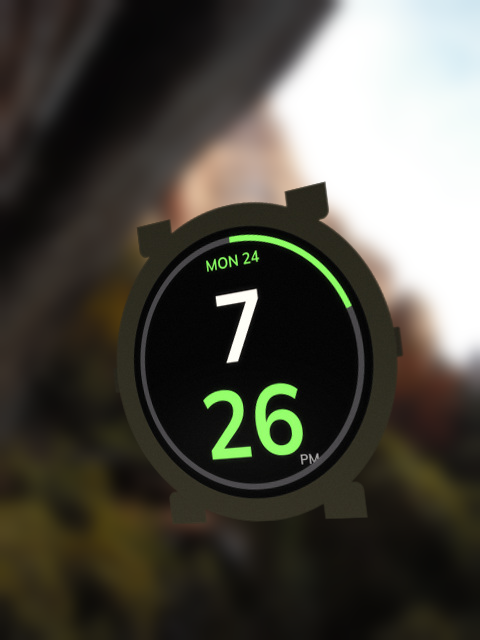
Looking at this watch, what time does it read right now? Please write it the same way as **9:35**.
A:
**7:26**
